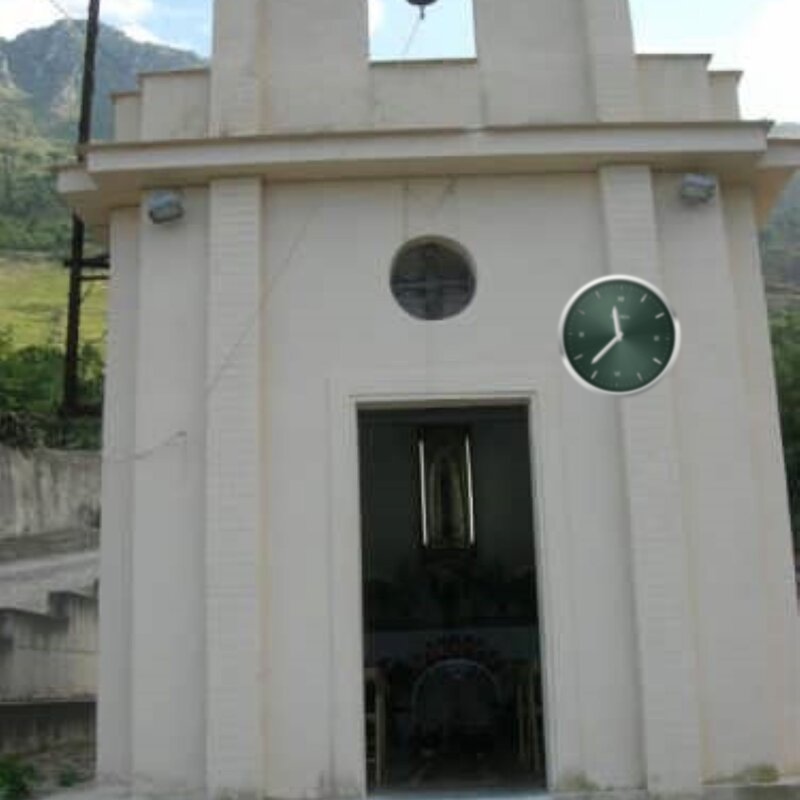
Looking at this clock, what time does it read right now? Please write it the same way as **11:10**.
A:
**11:37**
